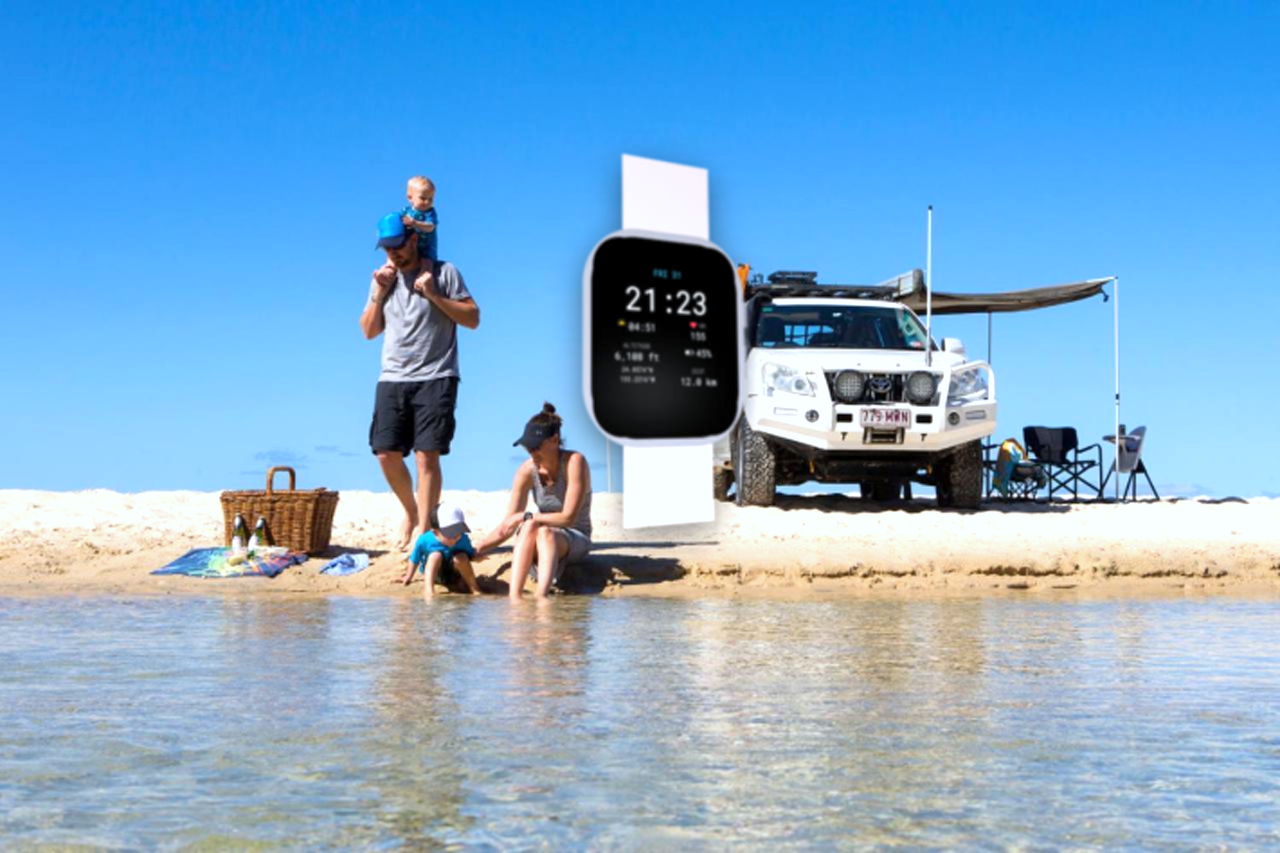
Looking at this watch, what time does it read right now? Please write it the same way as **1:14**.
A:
**21:23**
